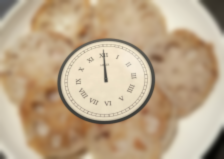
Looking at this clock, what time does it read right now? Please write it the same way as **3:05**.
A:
**12:00**
